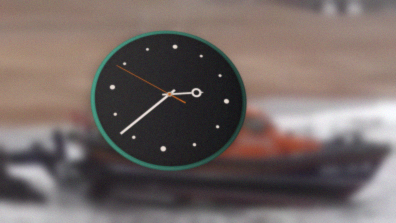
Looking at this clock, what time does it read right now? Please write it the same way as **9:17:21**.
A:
**2:36:49**
